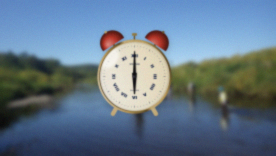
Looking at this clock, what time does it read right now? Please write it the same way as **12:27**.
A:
**6:00**
